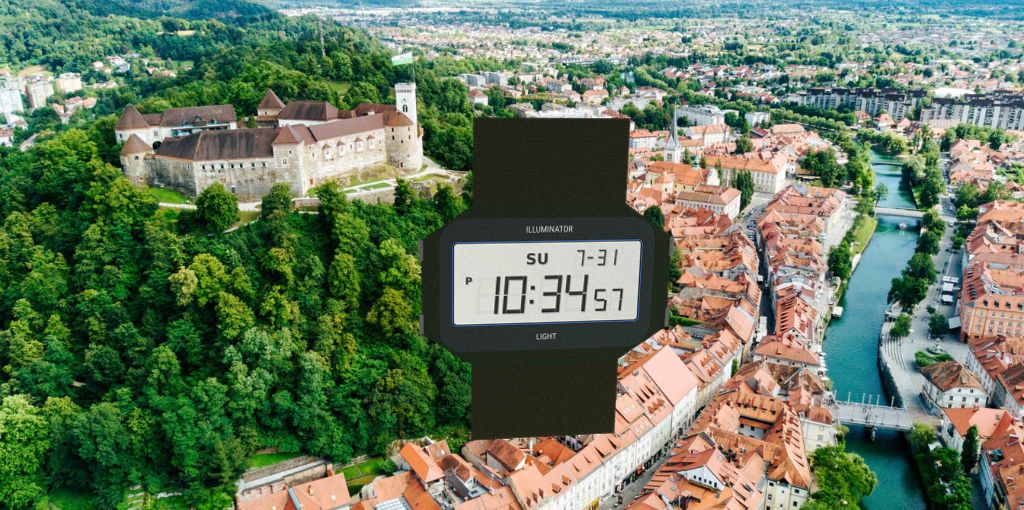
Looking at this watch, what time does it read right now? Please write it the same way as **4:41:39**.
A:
**10:34:57**
